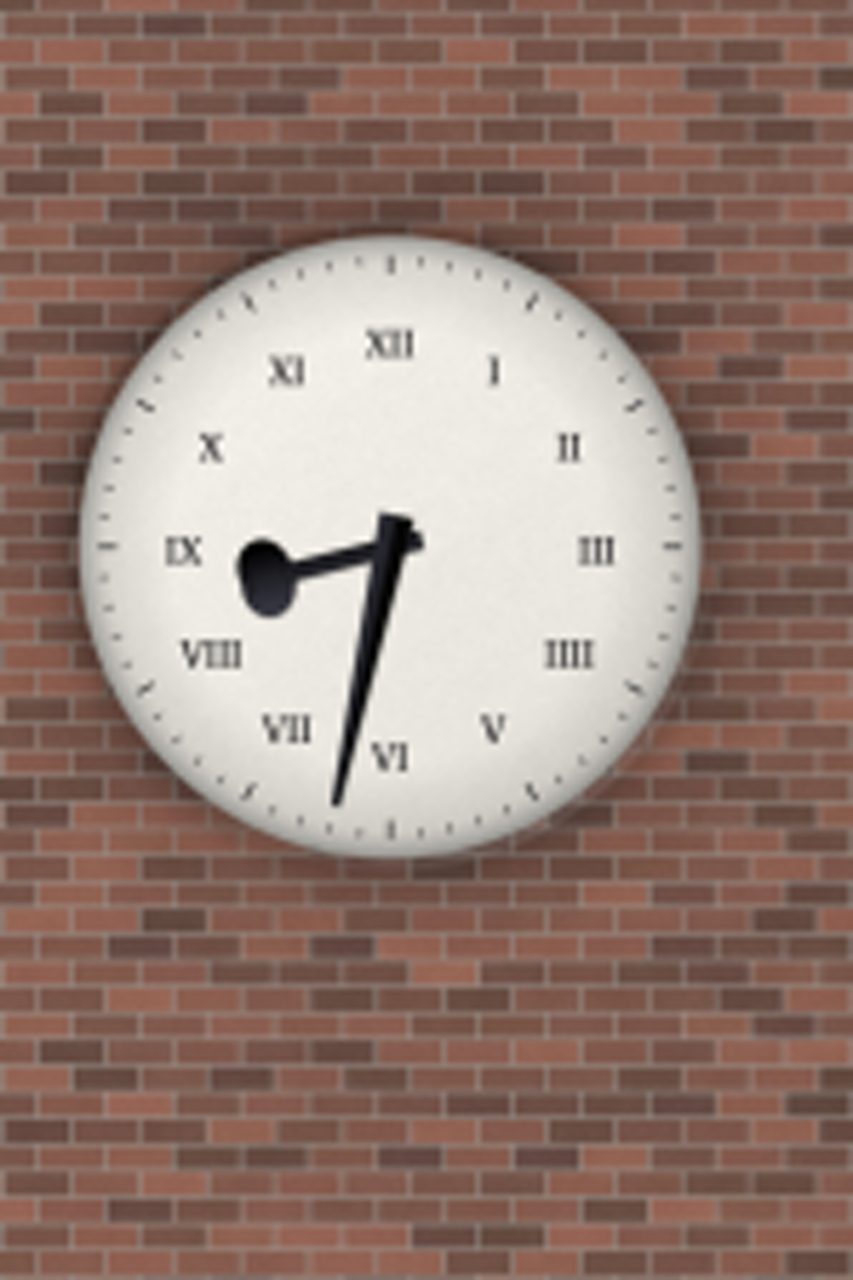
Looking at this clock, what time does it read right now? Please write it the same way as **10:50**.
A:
**8:32**
